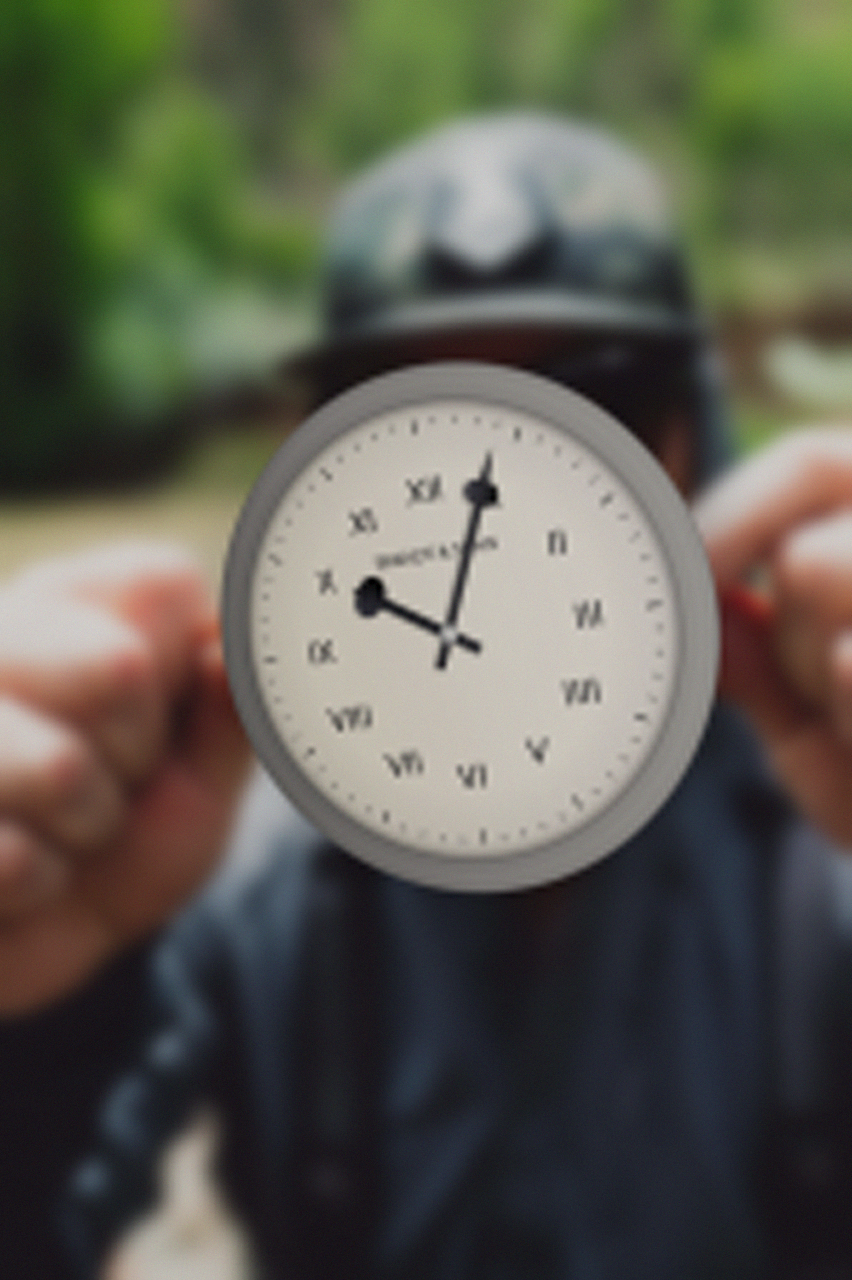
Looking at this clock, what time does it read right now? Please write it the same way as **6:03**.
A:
**10:04**
